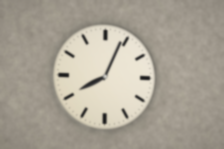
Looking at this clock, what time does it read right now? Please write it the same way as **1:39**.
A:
**8:04**
